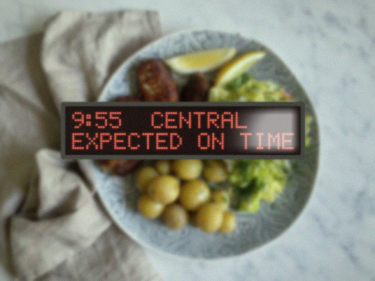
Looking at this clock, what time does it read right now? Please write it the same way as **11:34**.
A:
**9:55**
